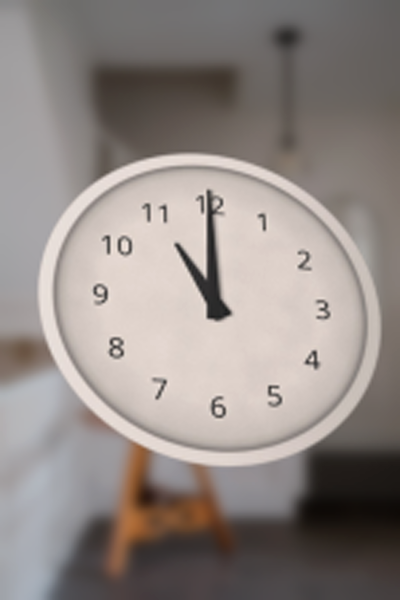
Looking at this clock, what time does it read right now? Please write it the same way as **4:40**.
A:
**11:00**
